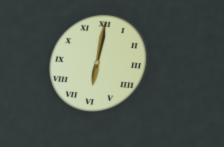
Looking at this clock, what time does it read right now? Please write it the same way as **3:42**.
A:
**6:00**
